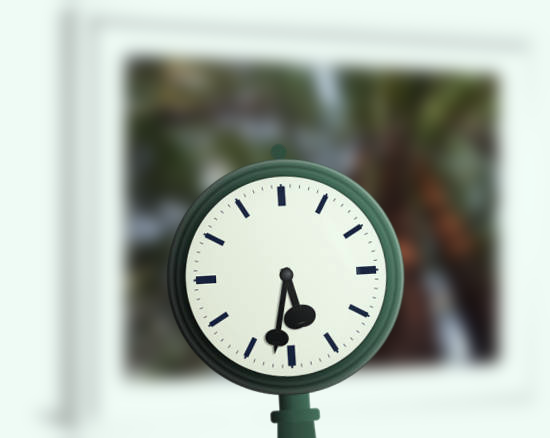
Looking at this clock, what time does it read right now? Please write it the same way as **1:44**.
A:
**5:32**
